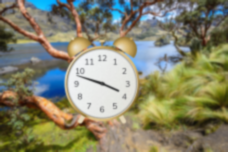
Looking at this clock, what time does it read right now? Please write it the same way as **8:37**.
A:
**3:48**
